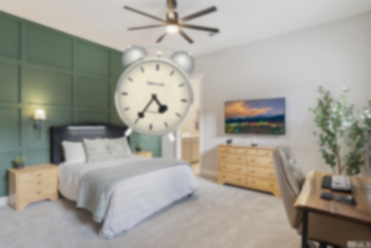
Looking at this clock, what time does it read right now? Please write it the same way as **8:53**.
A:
**4:35**
